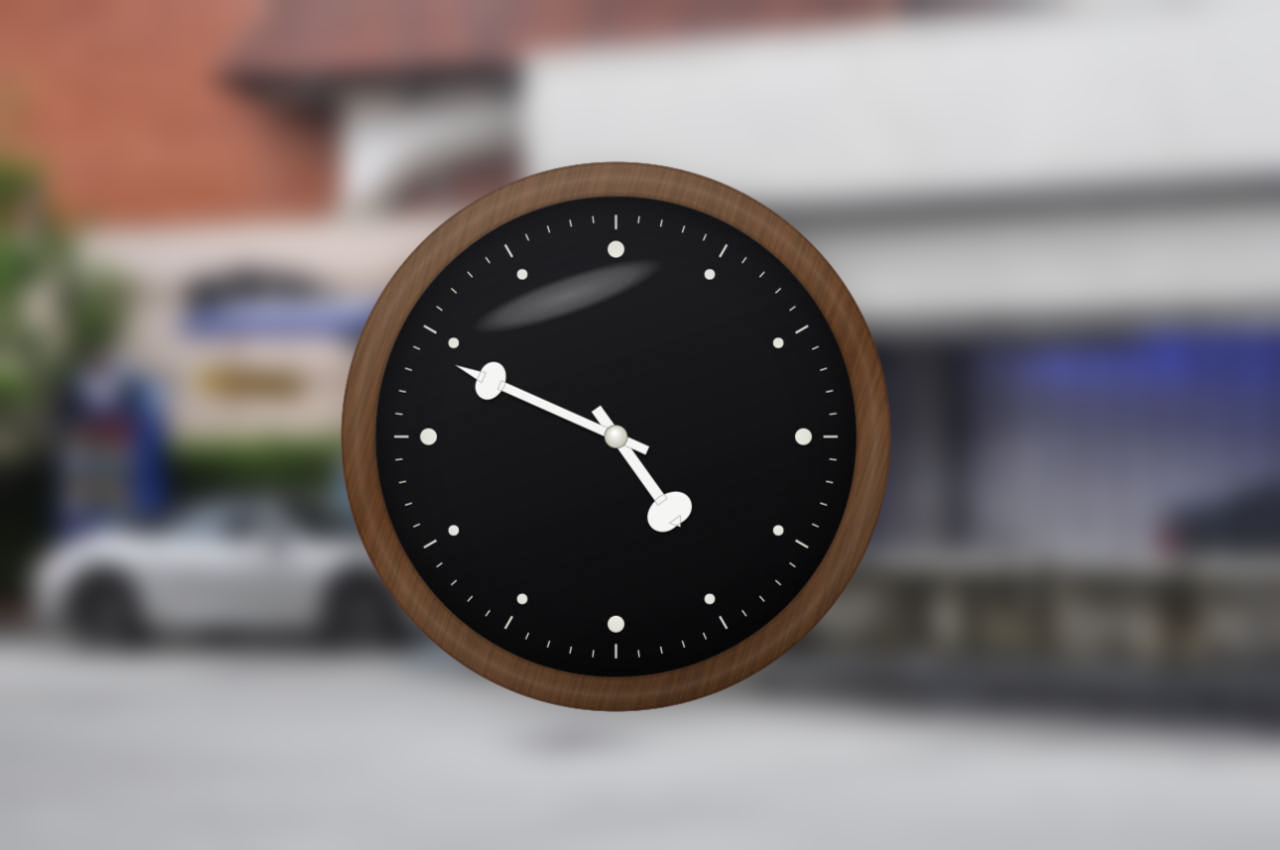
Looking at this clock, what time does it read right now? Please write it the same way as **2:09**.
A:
**4:49**
